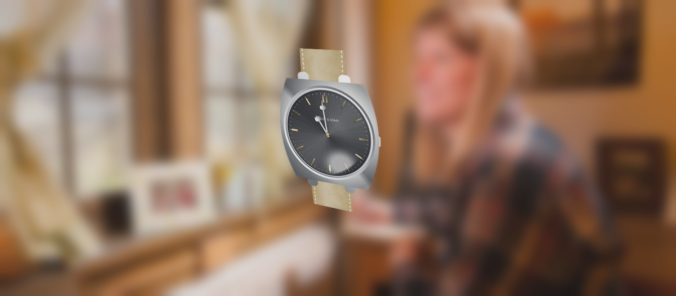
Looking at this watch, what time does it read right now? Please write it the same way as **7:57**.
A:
**10:59**
